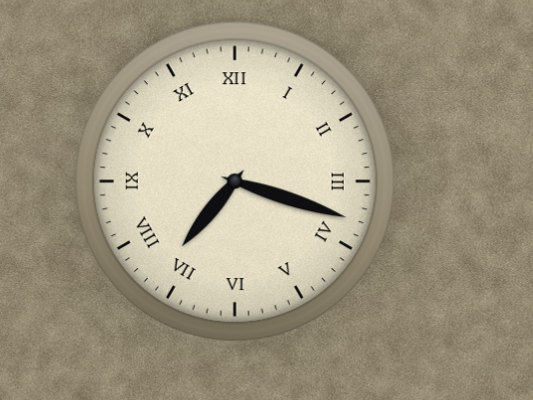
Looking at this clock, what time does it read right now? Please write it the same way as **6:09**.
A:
**7:18**
